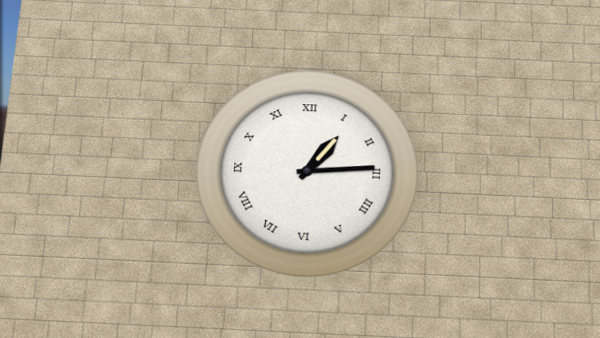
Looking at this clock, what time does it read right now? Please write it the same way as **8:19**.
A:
**1:14**
